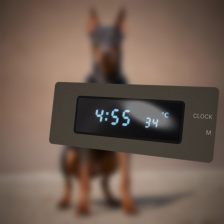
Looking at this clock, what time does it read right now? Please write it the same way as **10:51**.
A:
**4:55**
